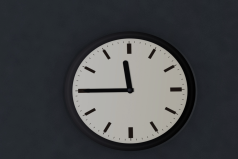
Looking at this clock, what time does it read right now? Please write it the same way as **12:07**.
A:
**11:45**
